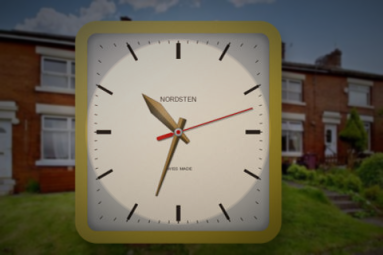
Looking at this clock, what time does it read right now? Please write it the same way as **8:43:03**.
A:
**10:33:12**
